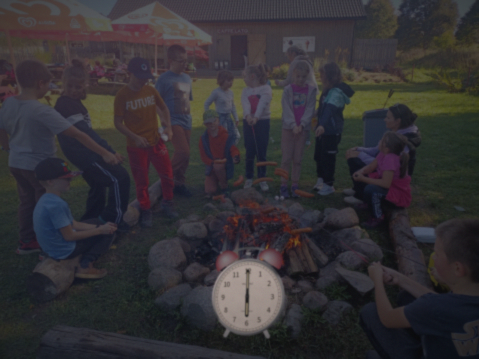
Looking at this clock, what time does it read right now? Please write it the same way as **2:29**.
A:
**6:00**
